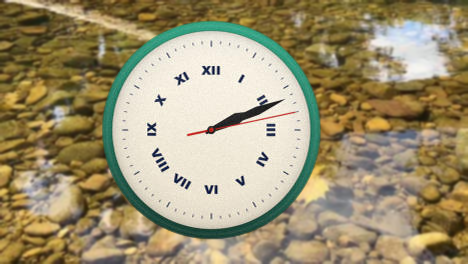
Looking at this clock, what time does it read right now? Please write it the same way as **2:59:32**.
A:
**2:11:13**
